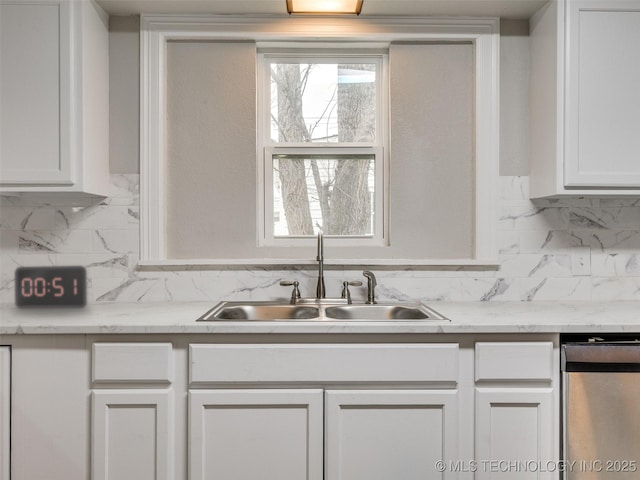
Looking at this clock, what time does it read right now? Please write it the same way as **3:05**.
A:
**0:51**
